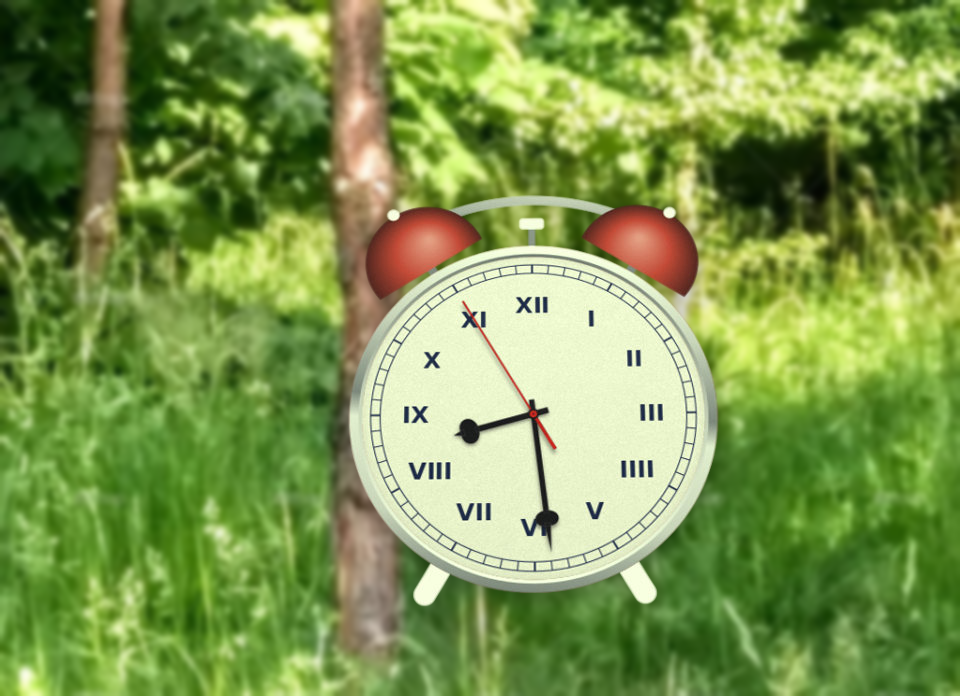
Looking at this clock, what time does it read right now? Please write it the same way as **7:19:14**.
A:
**8:28:55**
